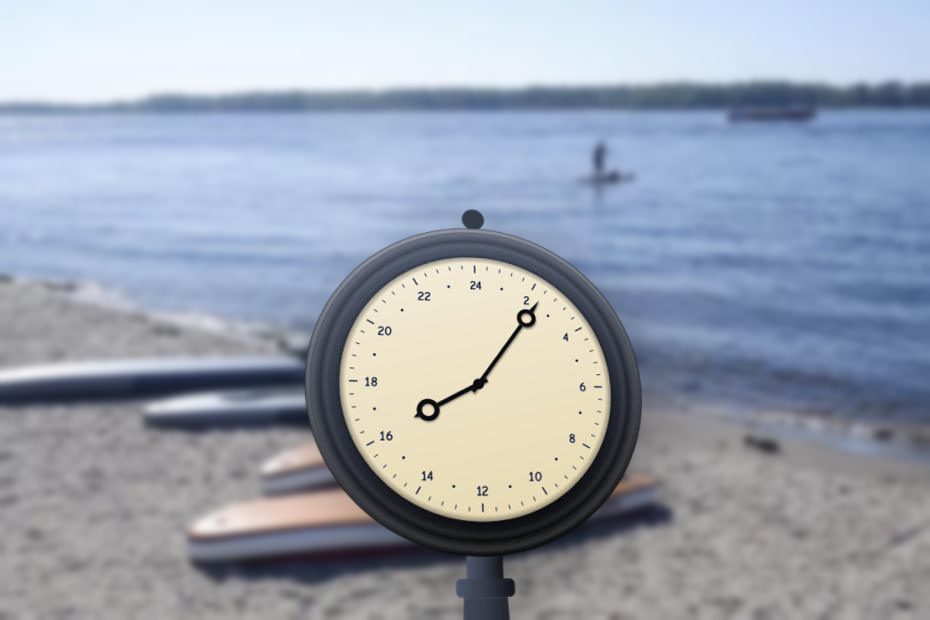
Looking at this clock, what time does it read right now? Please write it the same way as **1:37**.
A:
**16:06**
